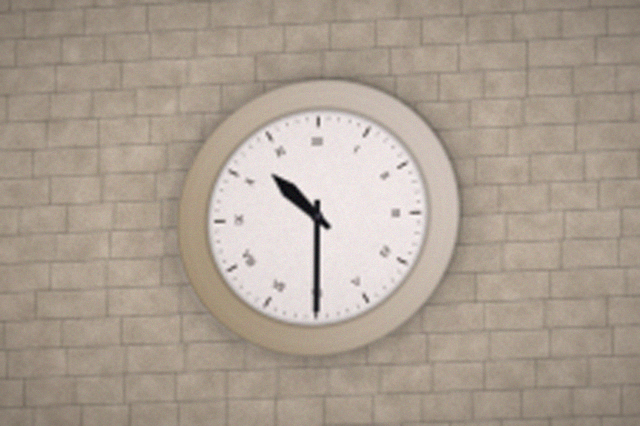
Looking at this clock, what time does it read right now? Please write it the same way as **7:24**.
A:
**10:30**
